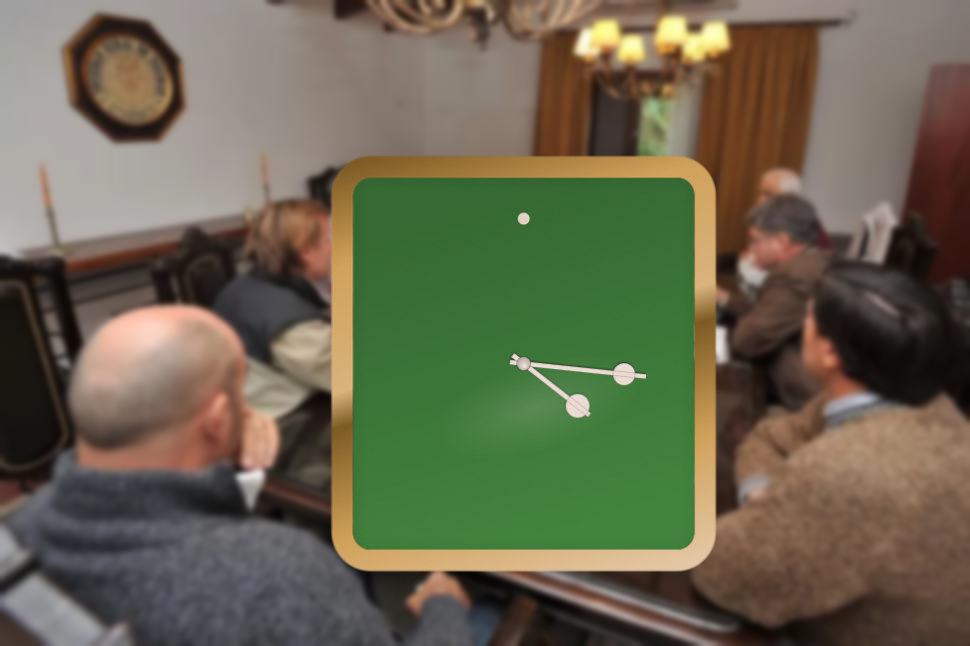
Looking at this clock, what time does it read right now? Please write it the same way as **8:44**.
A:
**4:16**
